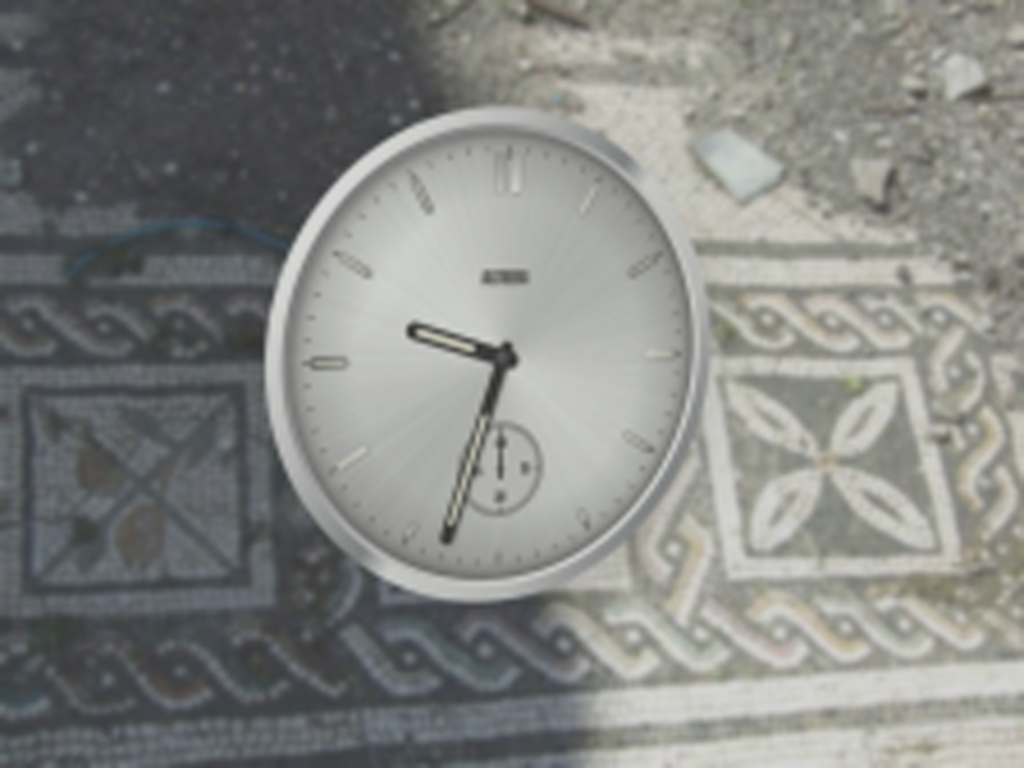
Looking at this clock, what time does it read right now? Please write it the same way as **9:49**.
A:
**9:33**
